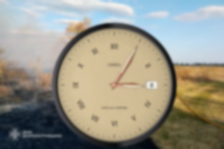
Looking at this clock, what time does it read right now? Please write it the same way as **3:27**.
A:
**3:05**
